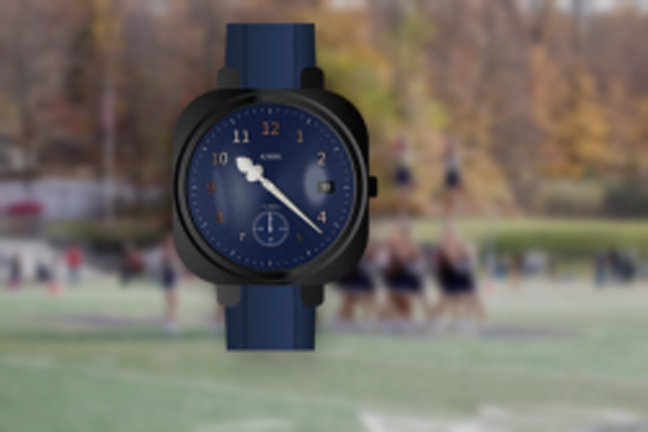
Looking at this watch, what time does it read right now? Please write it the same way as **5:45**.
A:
**10:22**
